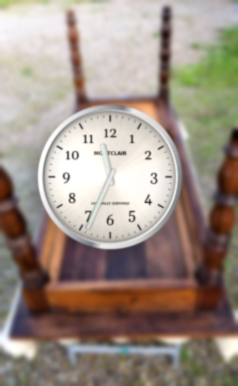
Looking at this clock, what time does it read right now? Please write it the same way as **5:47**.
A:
**11:34**
